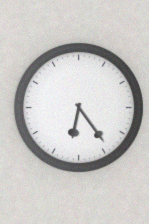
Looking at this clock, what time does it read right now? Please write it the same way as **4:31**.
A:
**6:24**
